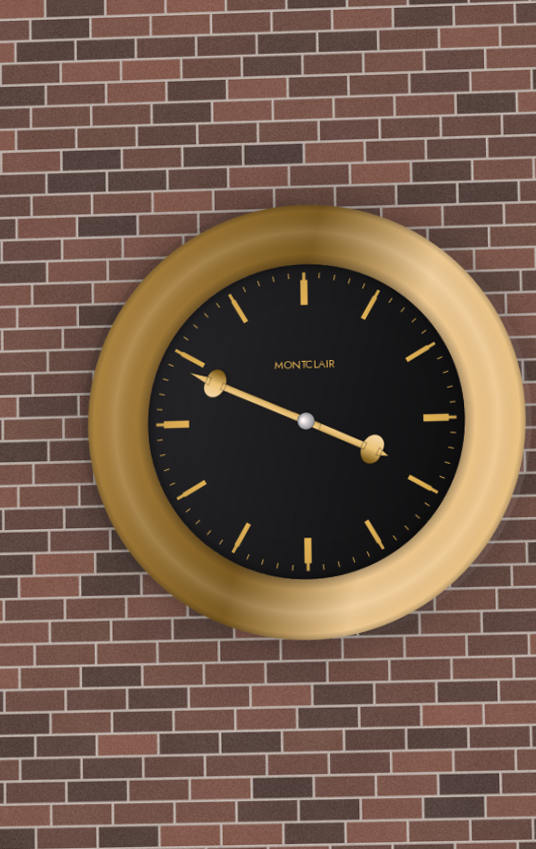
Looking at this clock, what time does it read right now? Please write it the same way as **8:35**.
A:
**3:49**
